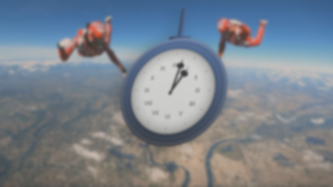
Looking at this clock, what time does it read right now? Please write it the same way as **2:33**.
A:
**1:02**
